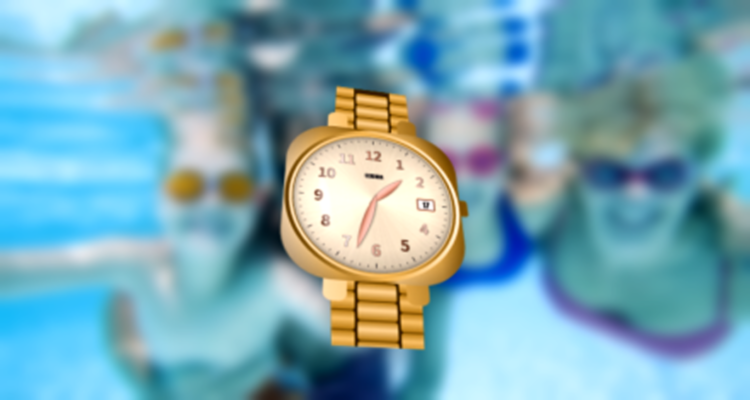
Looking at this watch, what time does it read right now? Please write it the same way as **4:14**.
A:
**1:33**
